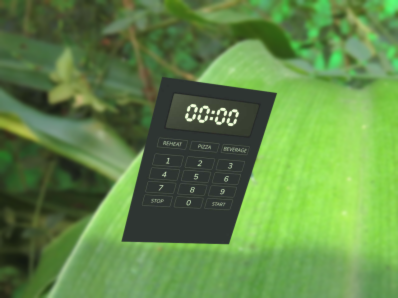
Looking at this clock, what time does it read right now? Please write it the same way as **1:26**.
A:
**0:00**
